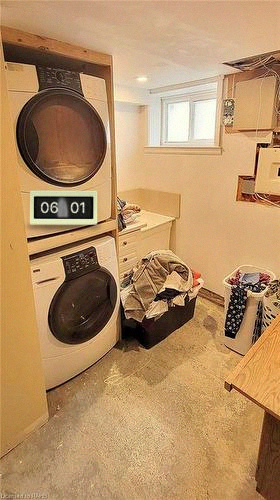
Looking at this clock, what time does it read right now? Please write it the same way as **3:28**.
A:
**6:01**
